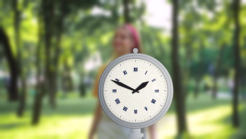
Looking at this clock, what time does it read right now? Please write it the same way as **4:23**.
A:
**1:49**
